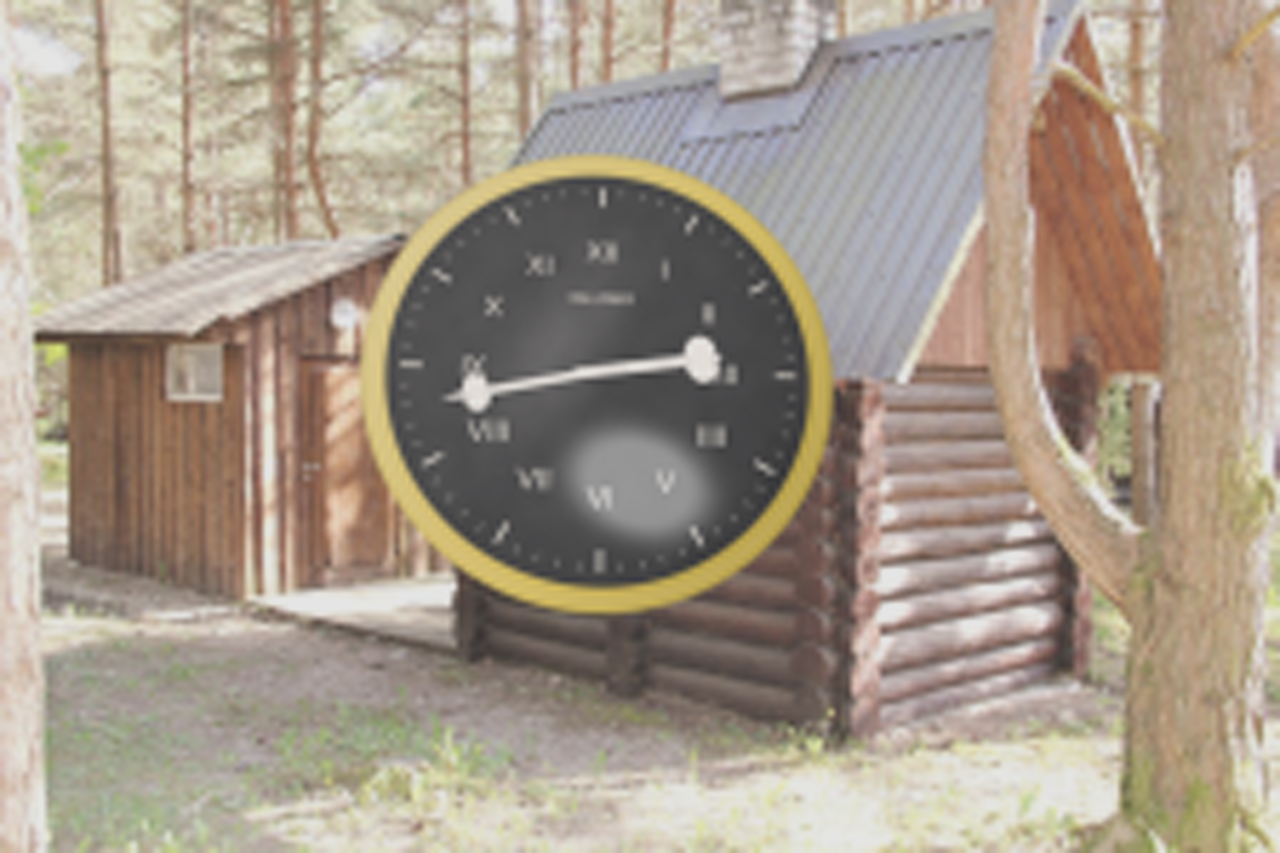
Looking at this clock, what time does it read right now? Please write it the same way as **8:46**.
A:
**2:43**
